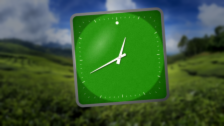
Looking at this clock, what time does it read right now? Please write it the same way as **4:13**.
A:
**12:41**
